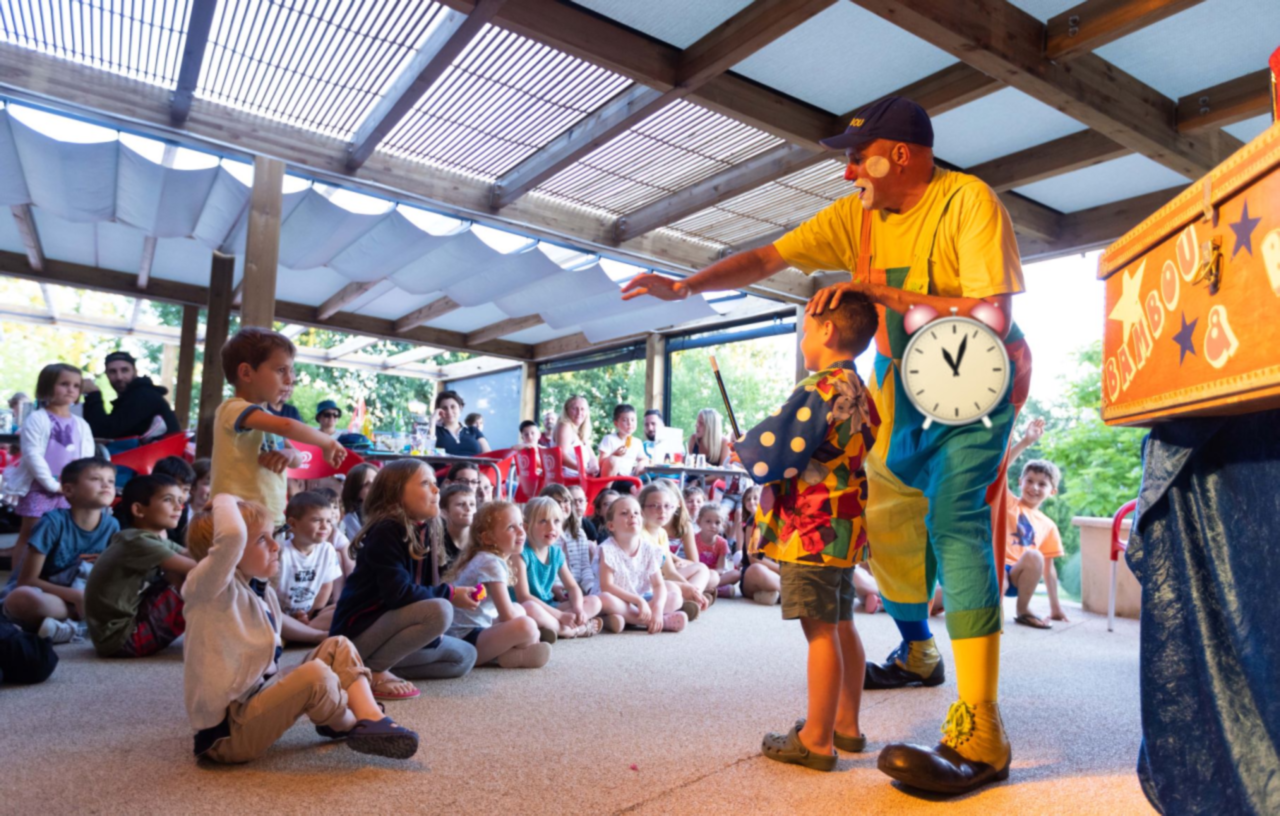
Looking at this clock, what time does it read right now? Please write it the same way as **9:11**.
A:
**11:03**
